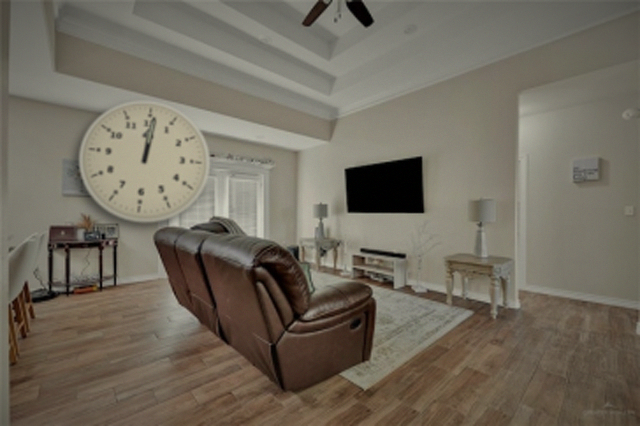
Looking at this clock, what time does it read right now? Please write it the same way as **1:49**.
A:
**12:01**
